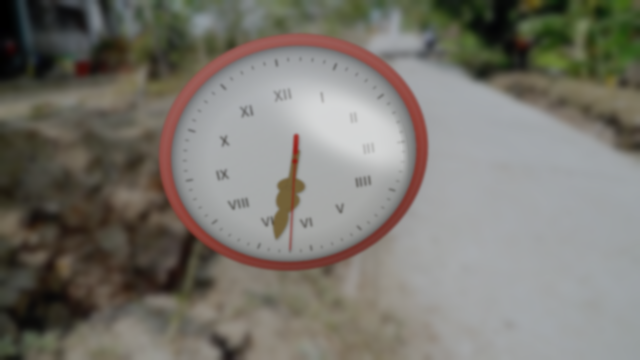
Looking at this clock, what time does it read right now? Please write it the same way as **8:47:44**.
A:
**6:33:32**
